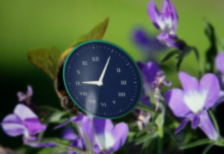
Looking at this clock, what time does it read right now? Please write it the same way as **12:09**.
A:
**9:05**
